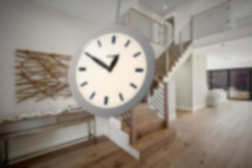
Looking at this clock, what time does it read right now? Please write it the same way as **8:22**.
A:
**12:50**
